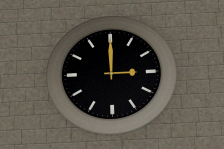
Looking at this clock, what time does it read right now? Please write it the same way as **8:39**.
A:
**3:00**
